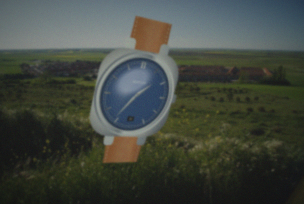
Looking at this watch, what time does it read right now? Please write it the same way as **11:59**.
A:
**1:36**
